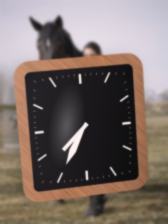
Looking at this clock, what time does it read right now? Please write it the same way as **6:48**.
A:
**7:35**
